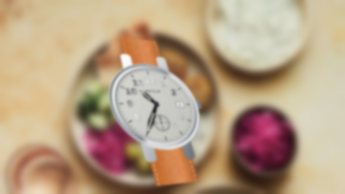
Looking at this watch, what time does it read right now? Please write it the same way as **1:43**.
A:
**10:35**
